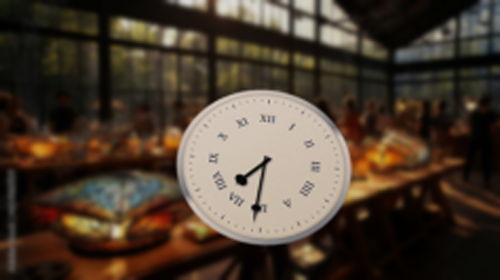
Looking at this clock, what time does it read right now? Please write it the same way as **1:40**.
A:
**7:31**
